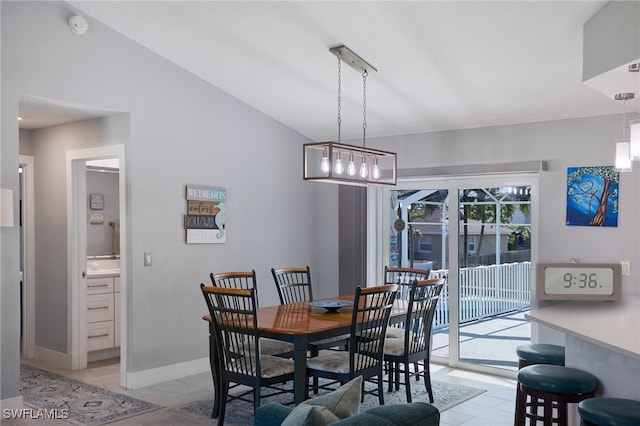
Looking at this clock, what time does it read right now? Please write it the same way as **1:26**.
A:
**9:36**
